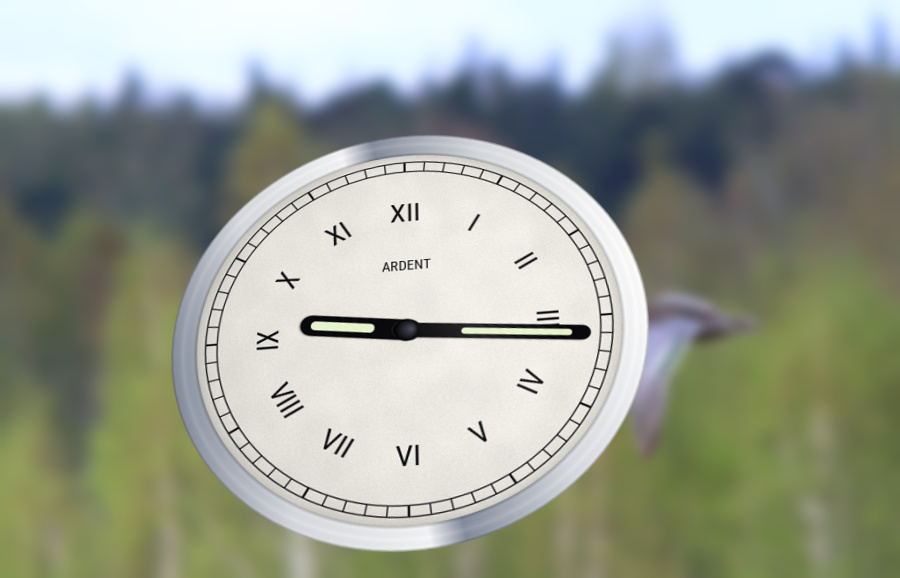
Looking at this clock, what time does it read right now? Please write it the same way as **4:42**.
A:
**9:16**
